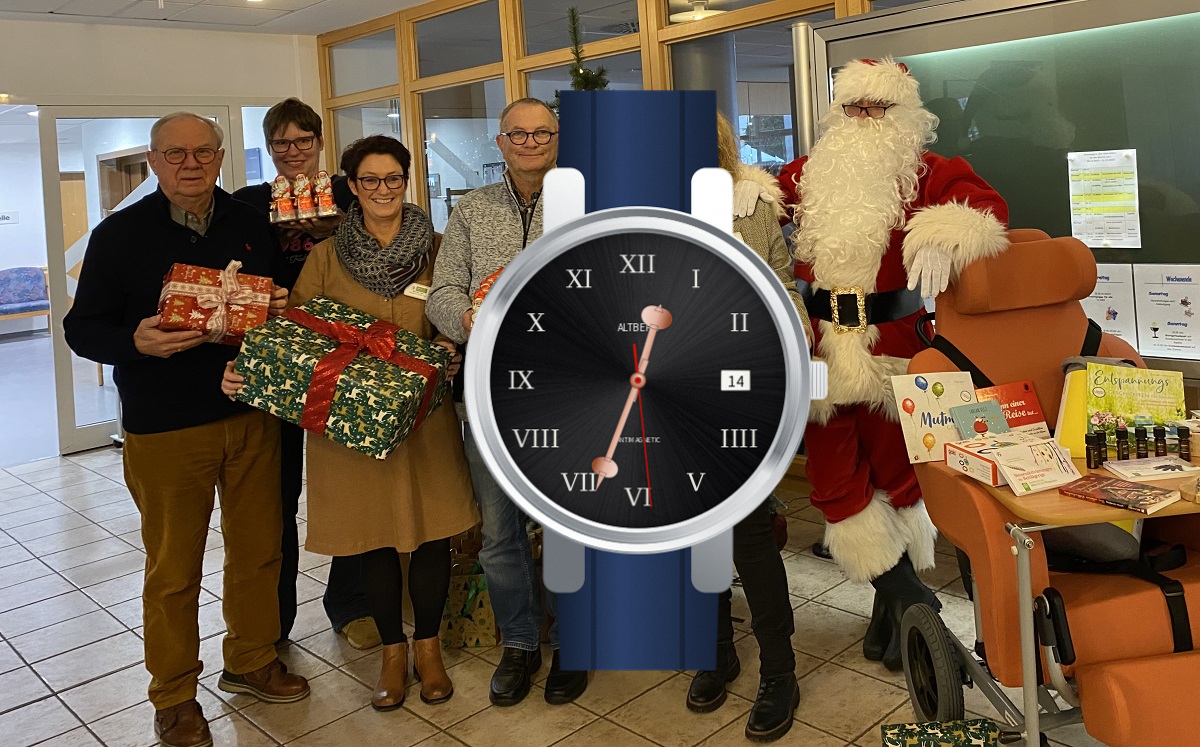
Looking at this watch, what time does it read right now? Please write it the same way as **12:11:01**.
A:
**12:33:29**
